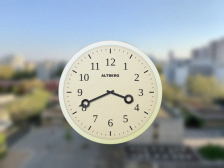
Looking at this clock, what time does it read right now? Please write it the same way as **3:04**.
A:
**3:41**
